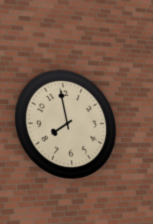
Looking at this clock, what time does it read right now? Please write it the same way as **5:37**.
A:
**7:59**
